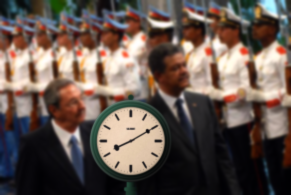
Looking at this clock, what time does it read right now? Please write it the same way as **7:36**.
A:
**8:10**
